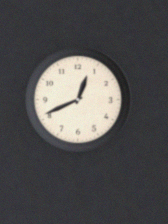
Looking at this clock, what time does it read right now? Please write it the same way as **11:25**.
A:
**12:41**
